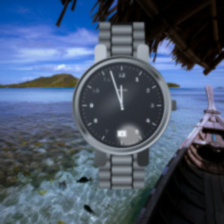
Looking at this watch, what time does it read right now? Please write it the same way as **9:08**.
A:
**11:57**
